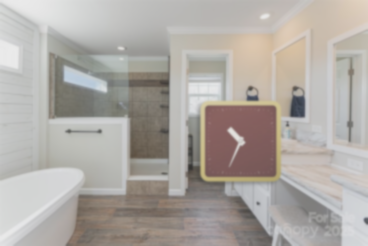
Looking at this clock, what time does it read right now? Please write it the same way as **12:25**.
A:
**10:34**
